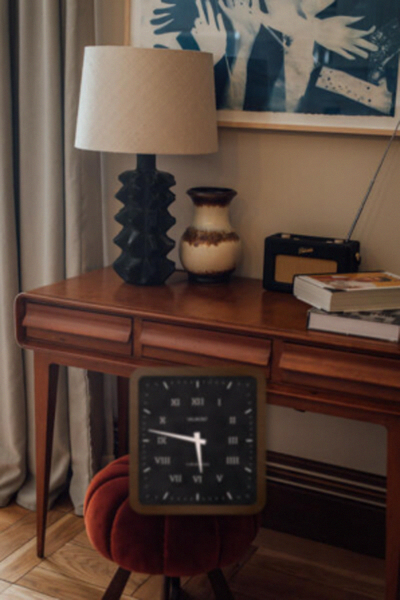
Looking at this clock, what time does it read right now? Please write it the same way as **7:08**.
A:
**5:47**
